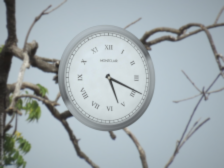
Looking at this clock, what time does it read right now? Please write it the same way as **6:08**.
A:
**5:19**
